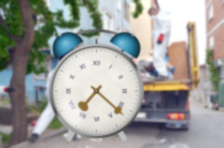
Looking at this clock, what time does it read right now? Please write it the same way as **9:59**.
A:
**7:22**
